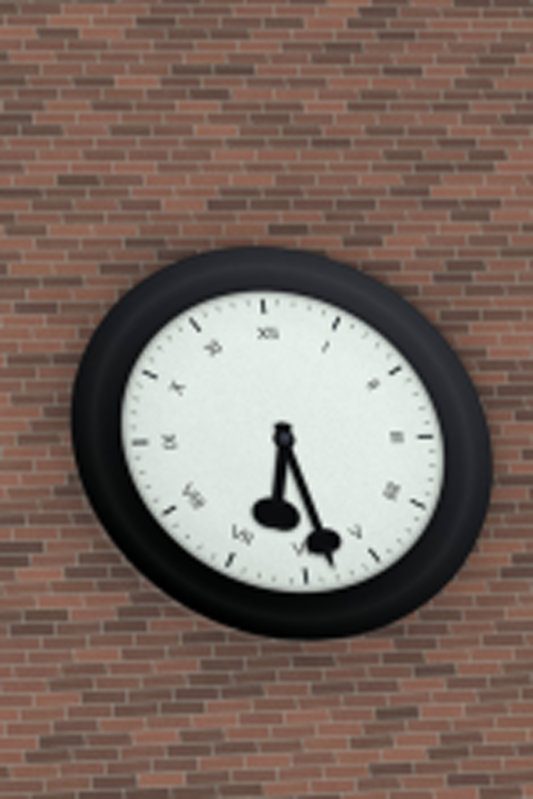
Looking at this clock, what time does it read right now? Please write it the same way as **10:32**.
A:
**6:28**
